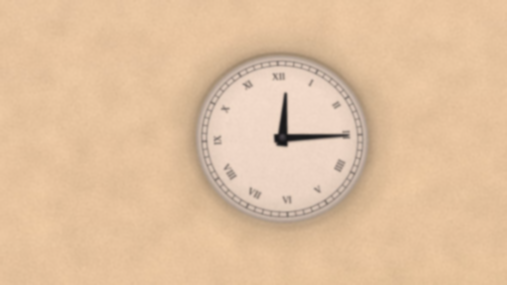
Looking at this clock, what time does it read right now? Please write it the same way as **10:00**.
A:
**12:15**
